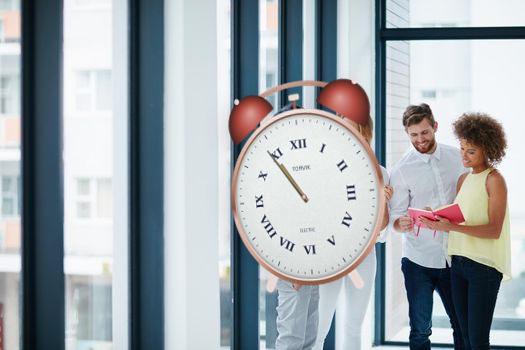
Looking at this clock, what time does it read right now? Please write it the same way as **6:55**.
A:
**10:54**
